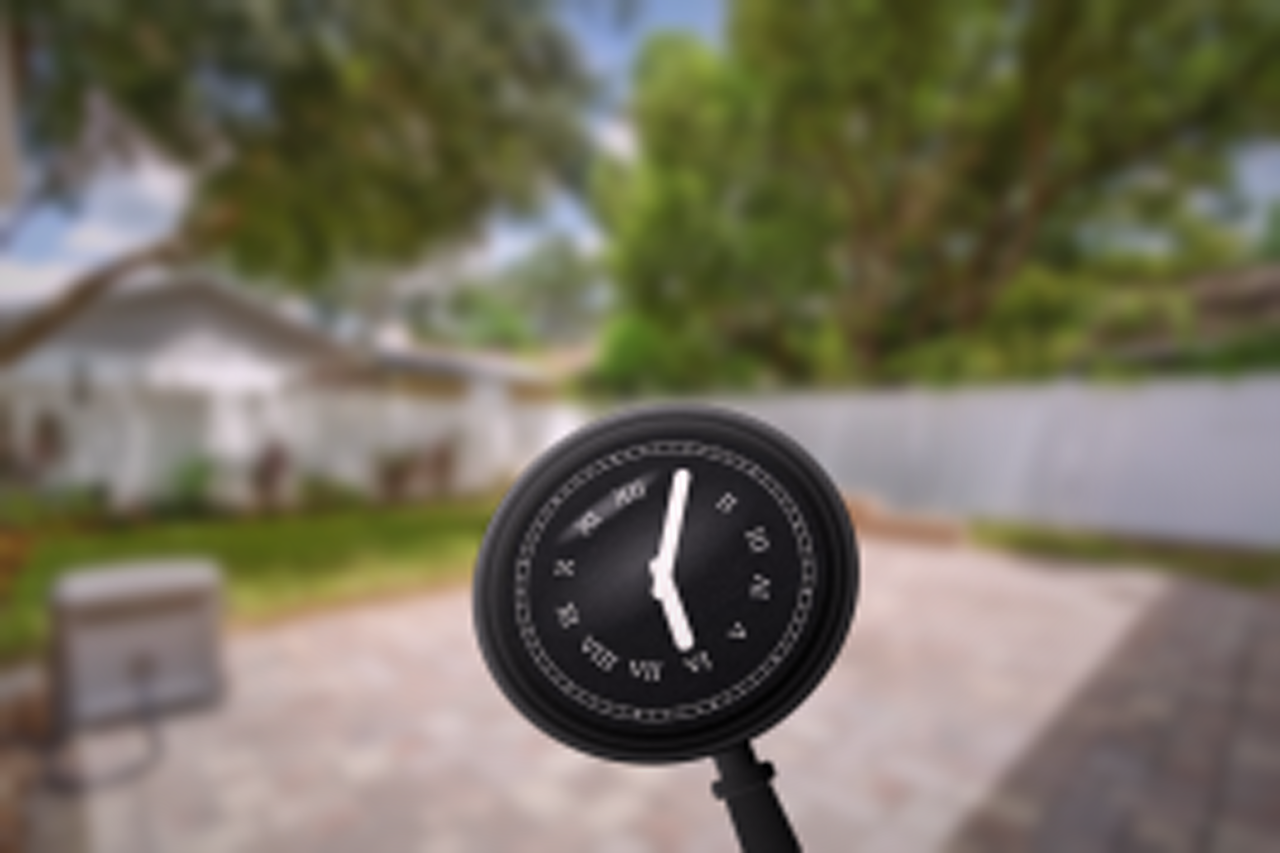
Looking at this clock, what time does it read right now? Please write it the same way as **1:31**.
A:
**6:05**
